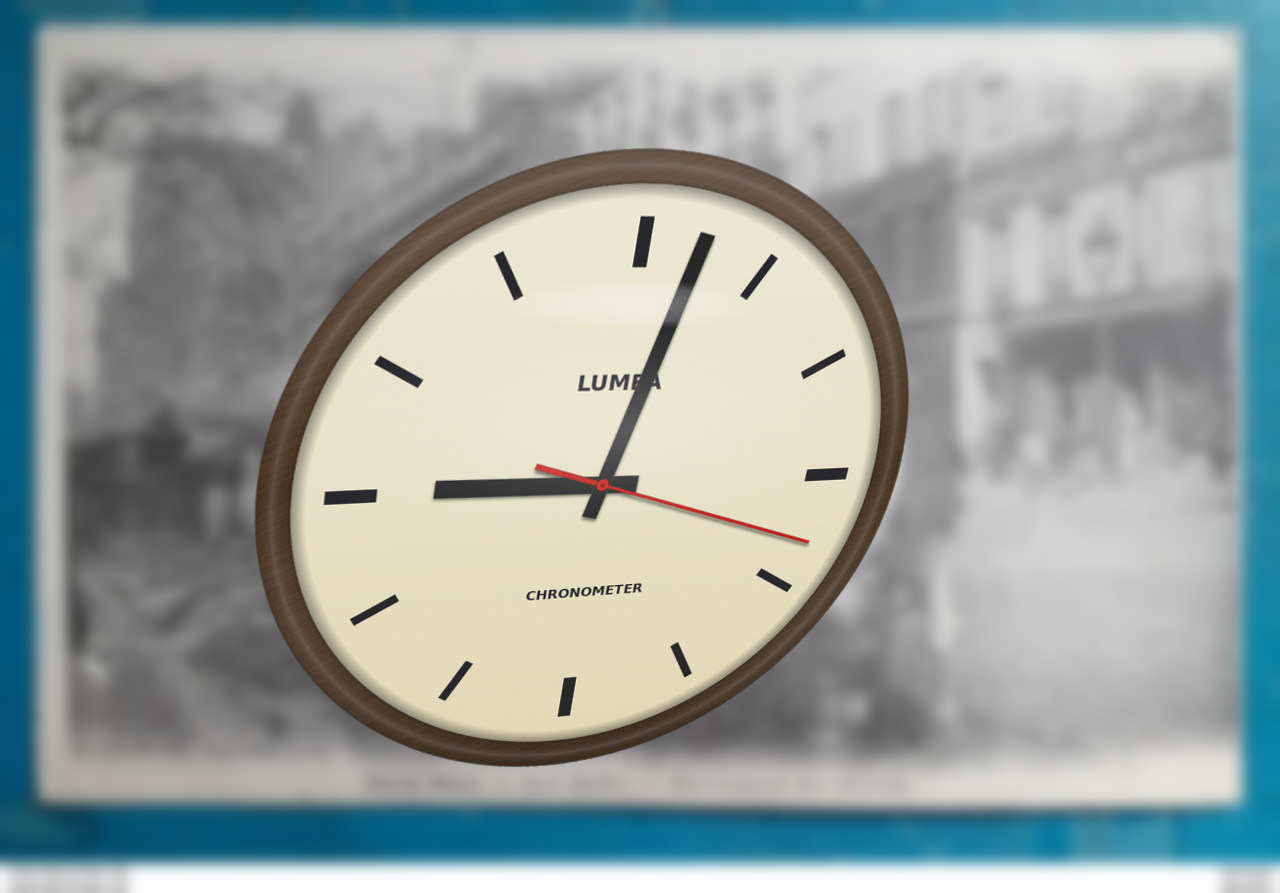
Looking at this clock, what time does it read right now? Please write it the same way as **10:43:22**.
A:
**9:02:18**
